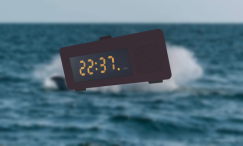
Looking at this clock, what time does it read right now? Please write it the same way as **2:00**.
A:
**22:37**
